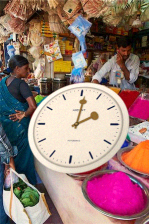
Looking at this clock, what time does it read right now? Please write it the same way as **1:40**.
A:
**2:01**
